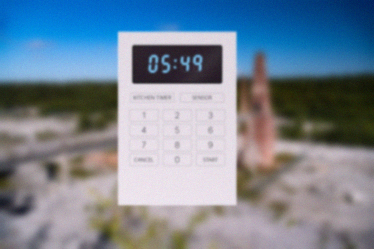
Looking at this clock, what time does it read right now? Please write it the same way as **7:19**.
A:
**5:49**
